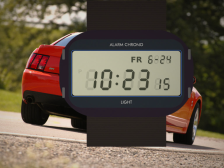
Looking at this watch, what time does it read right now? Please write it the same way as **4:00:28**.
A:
**10:23:15**
